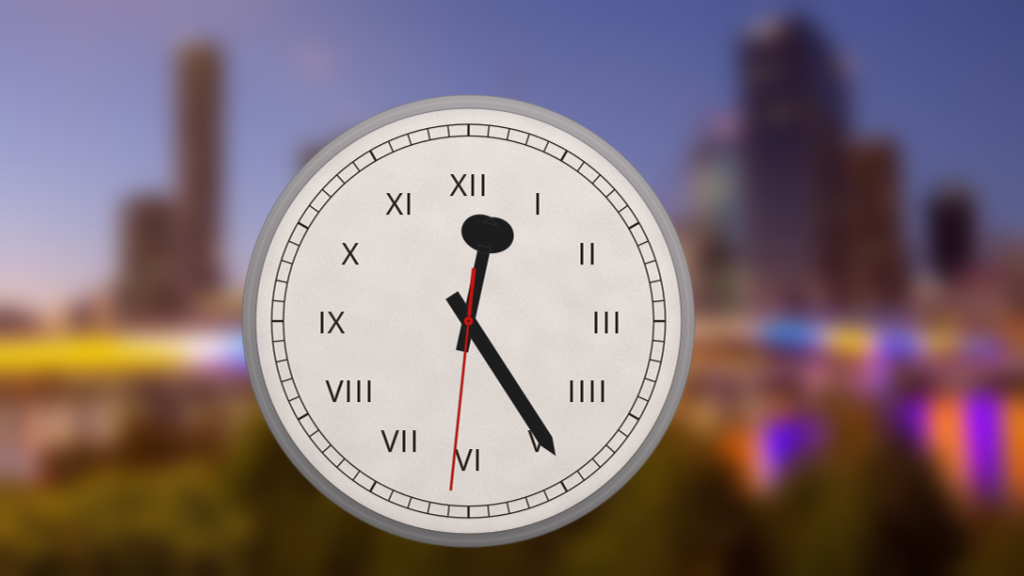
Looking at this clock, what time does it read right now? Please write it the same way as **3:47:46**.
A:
**12:24:31**
